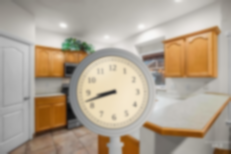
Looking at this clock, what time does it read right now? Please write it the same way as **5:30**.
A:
**8:42**
